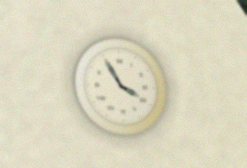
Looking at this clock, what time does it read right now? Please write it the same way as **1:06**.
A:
**3:55**
